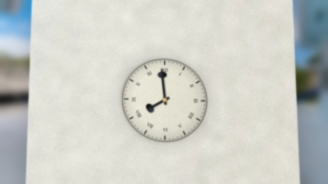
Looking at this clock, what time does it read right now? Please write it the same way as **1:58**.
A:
**7:59**
